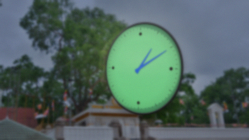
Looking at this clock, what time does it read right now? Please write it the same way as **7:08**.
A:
**1:10**
